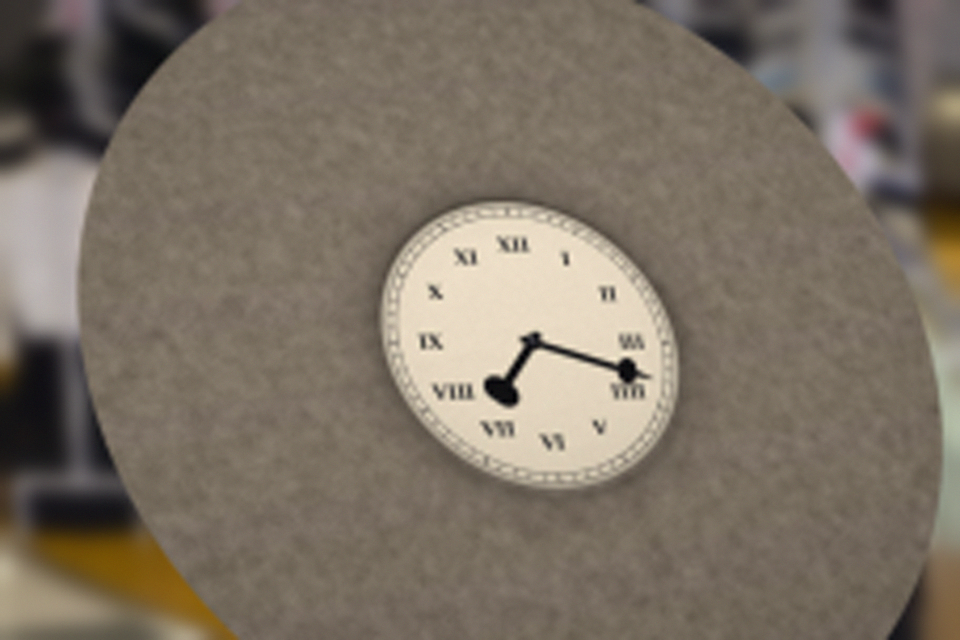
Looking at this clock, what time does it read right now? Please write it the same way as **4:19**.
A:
**7:18**
